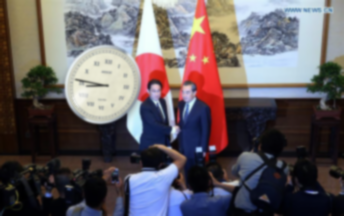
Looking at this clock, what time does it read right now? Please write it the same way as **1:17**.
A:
**8:46**
